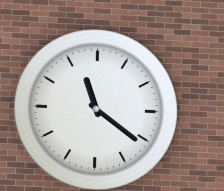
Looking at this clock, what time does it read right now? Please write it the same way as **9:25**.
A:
**11:21**
